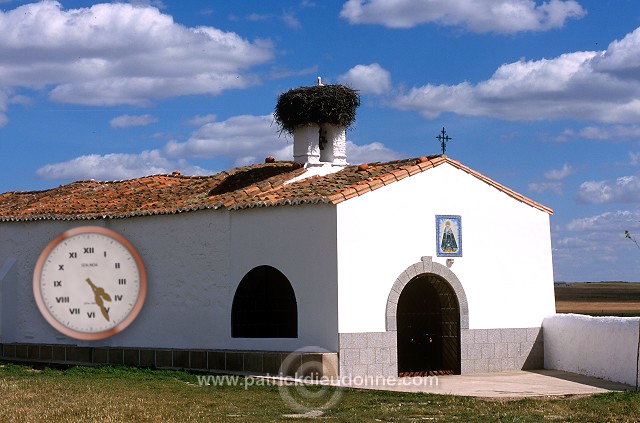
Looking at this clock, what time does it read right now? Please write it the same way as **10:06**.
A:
**4:26**
